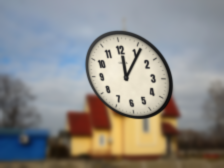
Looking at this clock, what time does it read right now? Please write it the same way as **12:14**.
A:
**12:06**
